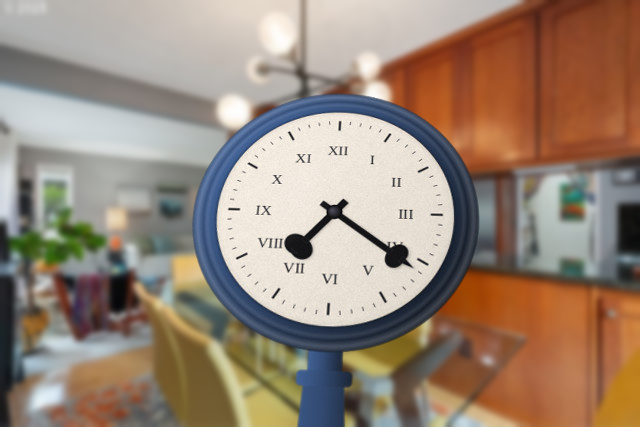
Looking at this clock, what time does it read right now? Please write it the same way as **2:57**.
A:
**7:21**
